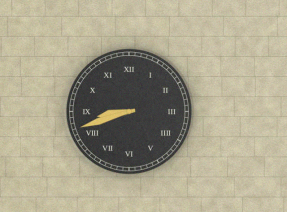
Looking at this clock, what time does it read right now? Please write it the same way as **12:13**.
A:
**8:42**
